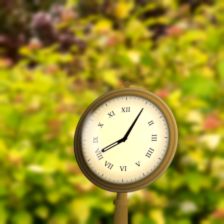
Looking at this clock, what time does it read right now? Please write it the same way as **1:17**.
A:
**8:05**
